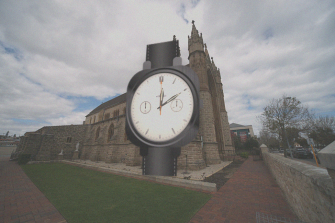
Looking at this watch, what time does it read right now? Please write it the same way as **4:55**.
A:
**12:10**
